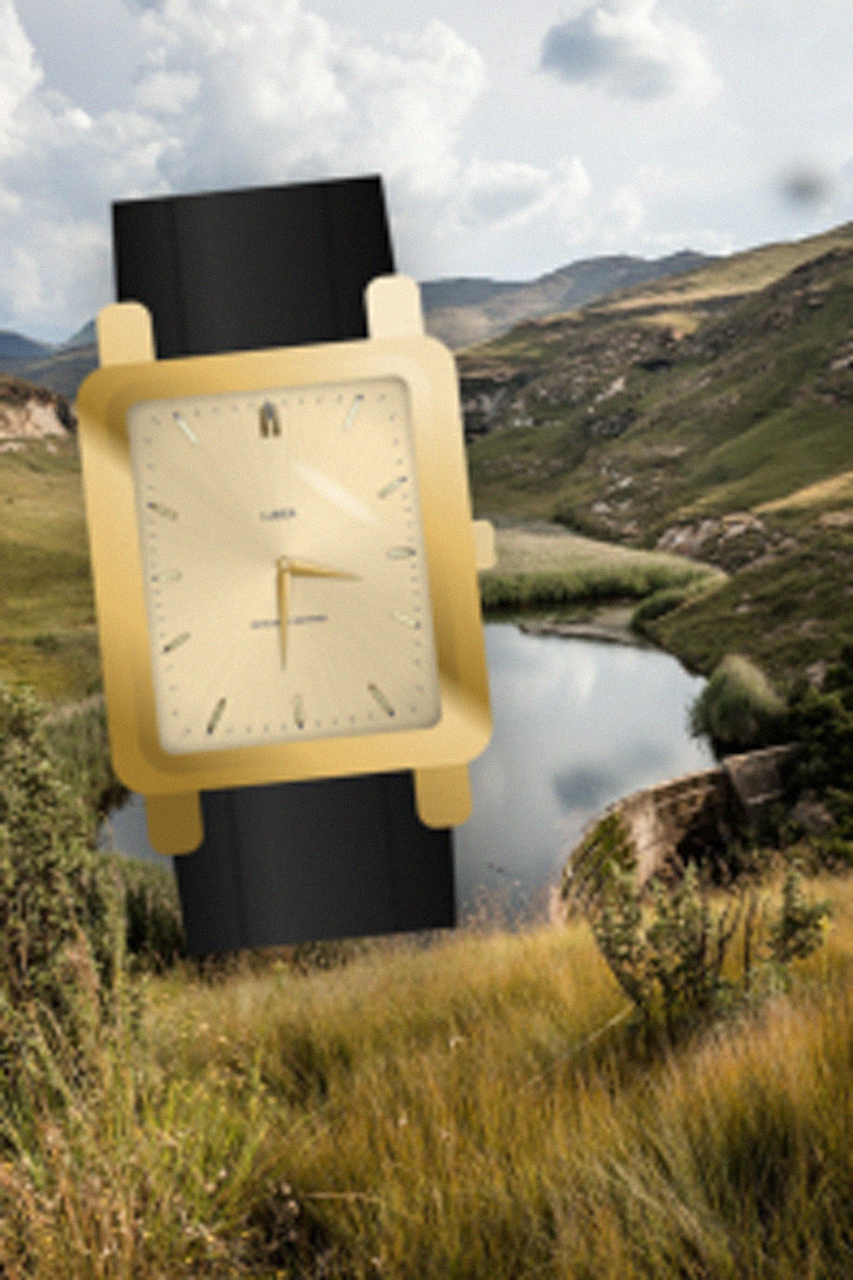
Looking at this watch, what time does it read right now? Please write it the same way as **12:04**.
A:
**3:31**
